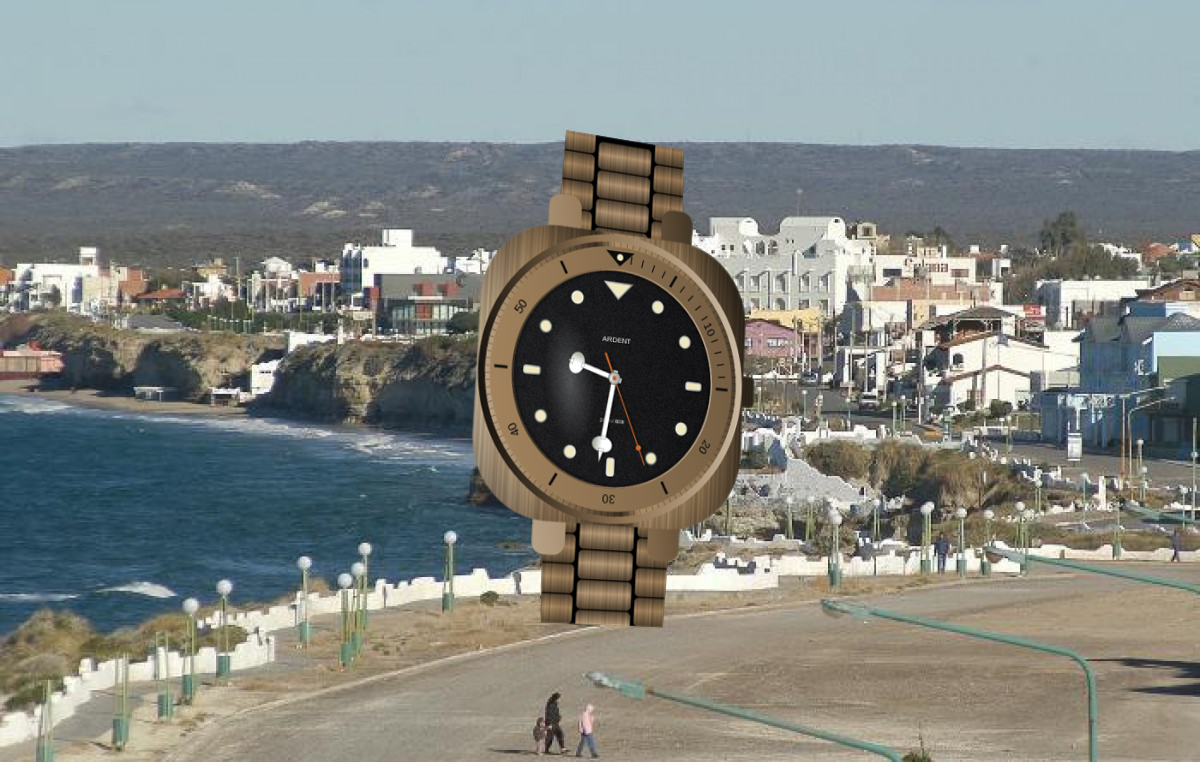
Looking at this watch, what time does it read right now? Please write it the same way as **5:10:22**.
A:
**9:31:26**
